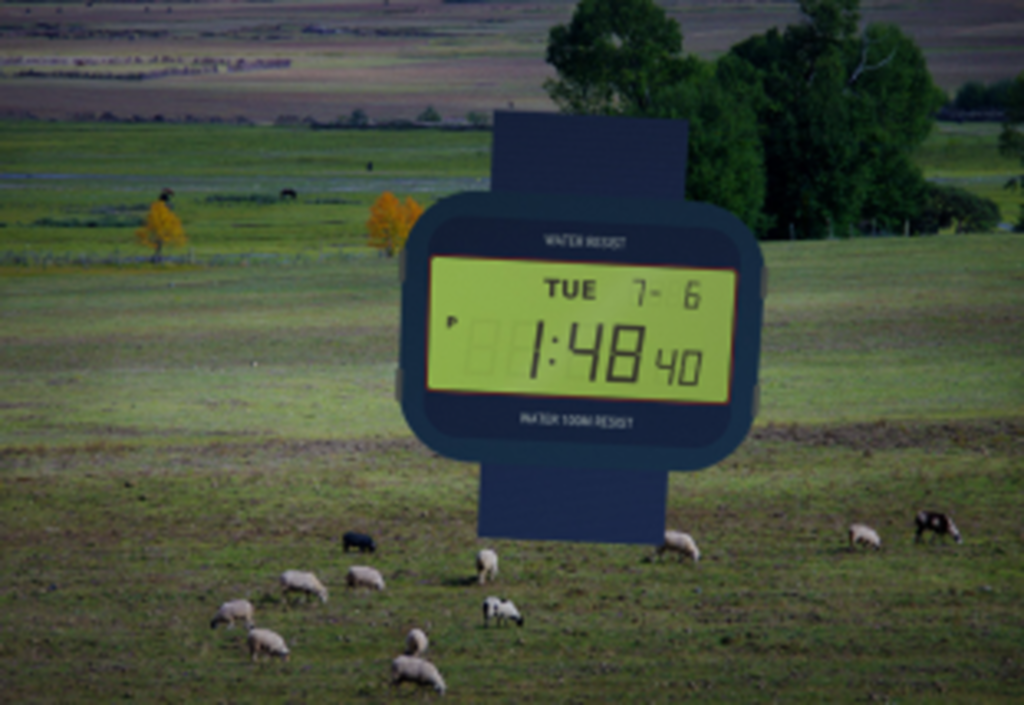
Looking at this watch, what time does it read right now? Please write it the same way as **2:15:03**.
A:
**1:48:40**
